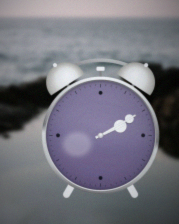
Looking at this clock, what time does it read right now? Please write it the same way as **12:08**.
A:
**2:10**
